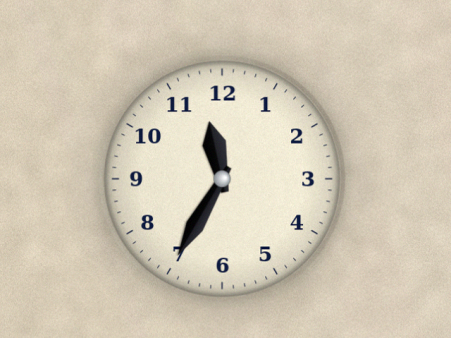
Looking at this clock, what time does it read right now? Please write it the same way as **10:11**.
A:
**11:35**
